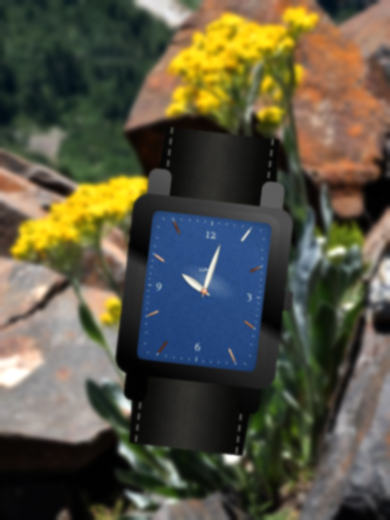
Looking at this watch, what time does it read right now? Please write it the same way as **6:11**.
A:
**10:02**
